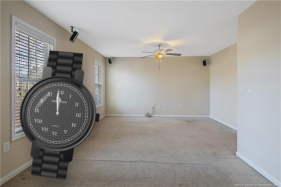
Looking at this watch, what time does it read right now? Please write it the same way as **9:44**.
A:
**11:59**
